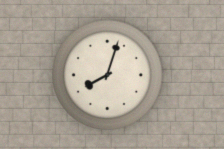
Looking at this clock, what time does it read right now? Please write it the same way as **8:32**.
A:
**8:03**
